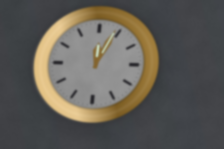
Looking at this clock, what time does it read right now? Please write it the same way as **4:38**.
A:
**12:04**
